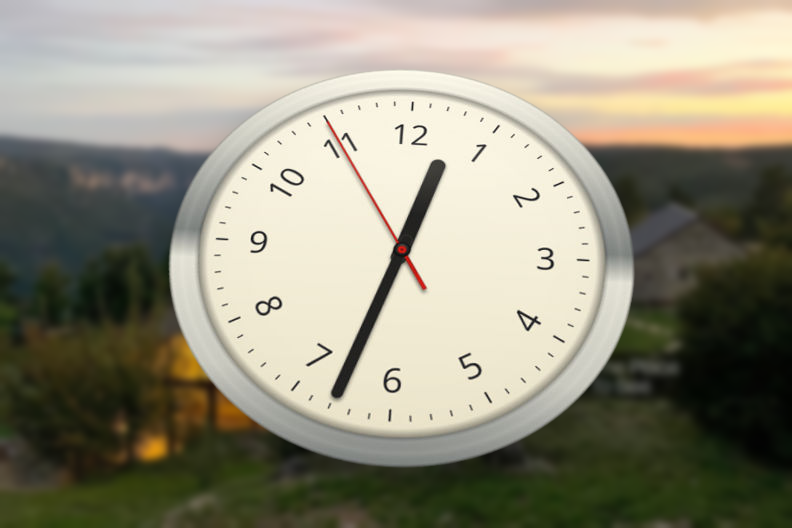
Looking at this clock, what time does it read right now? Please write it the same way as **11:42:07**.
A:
**12:32:55**
